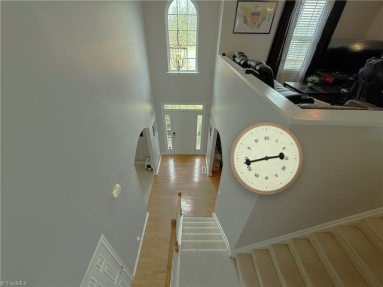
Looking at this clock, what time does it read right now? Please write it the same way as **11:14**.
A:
**2:43**
